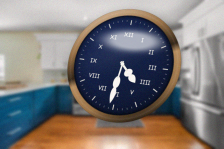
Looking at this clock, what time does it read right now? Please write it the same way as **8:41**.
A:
**4:31**
